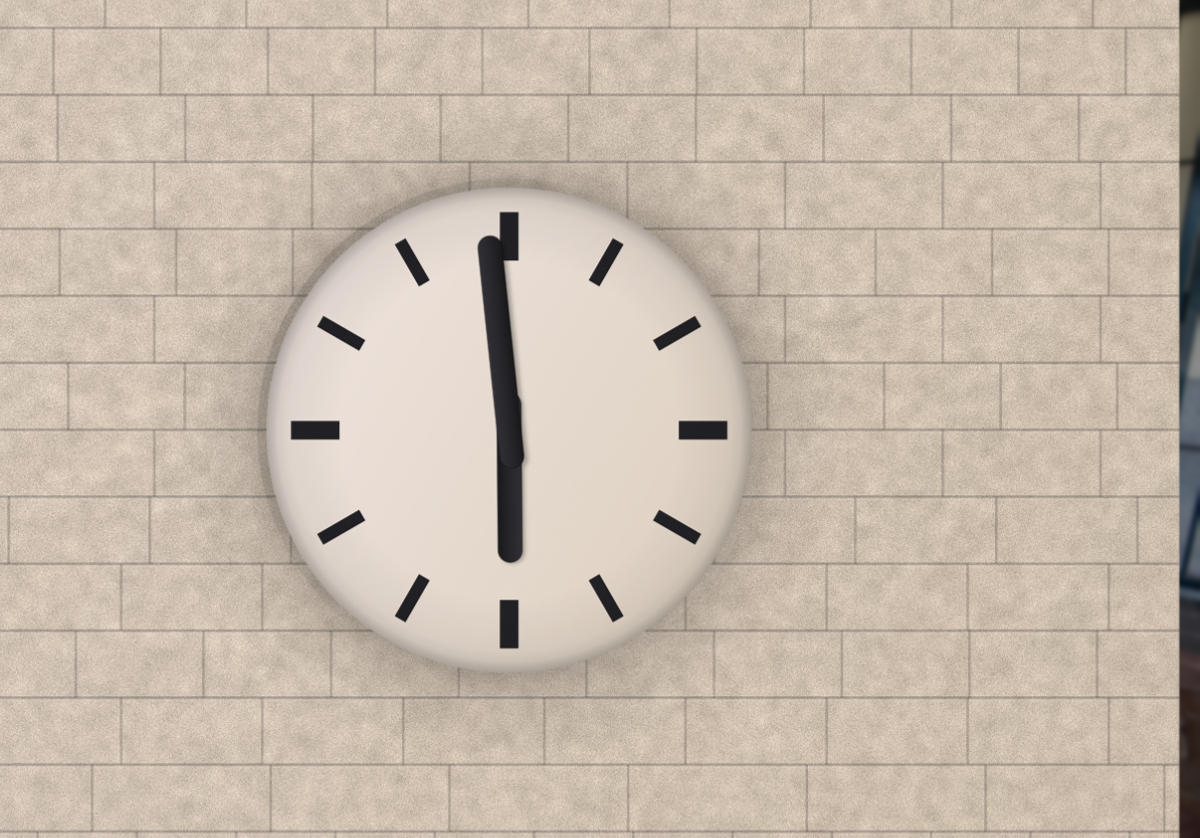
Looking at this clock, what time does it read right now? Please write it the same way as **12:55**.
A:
**5:59**
